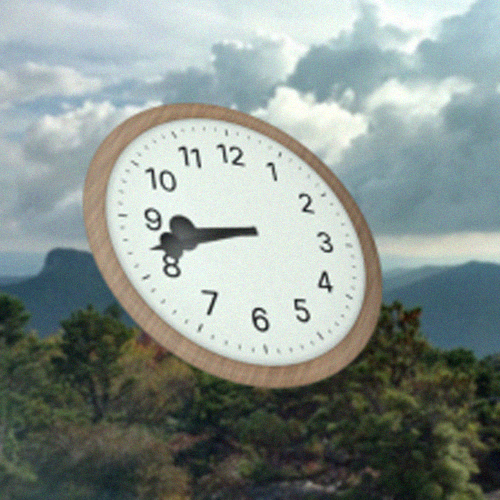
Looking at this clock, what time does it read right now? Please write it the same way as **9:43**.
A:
**8:42**
